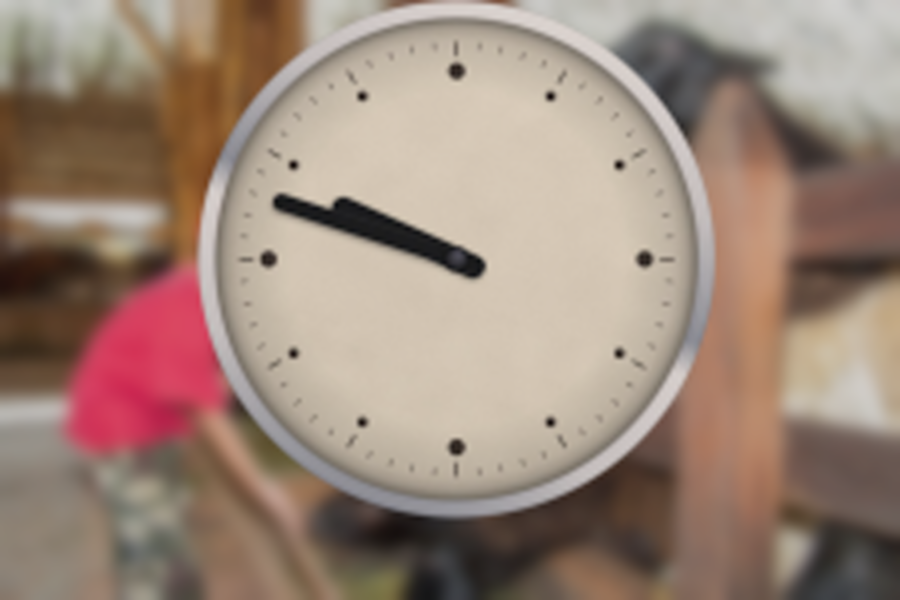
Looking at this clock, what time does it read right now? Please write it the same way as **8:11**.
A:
**9:48**
